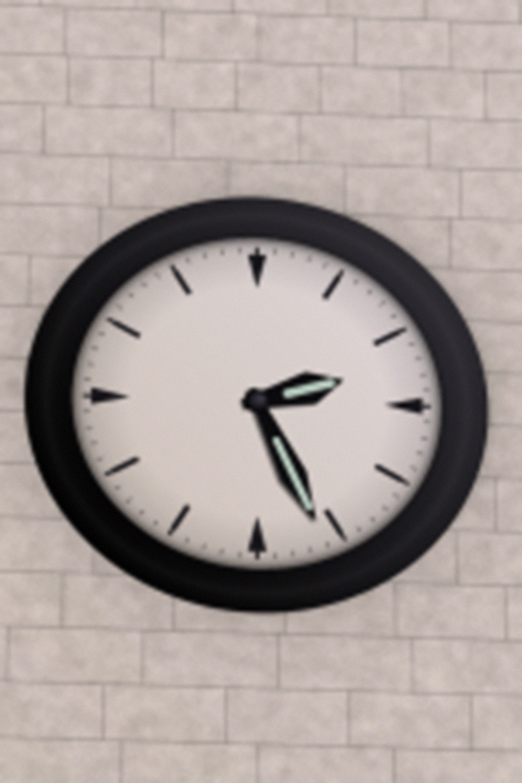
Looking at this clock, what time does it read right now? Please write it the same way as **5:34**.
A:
**2:26**
